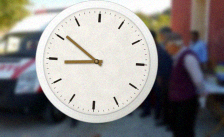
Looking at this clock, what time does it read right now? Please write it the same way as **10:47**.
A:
**8:51**
